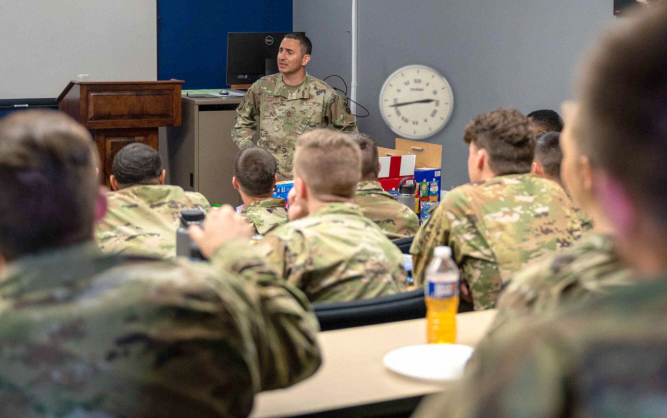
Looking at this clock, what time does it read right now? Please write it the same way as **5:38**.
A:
**2:43**
